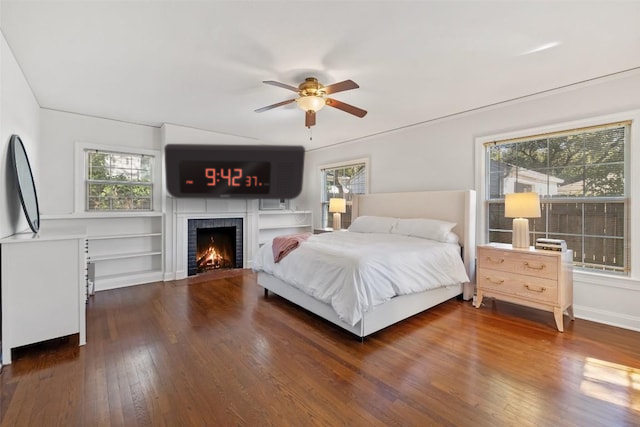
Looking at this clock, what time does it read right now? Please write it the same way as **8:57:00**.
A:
**9:42:37**
